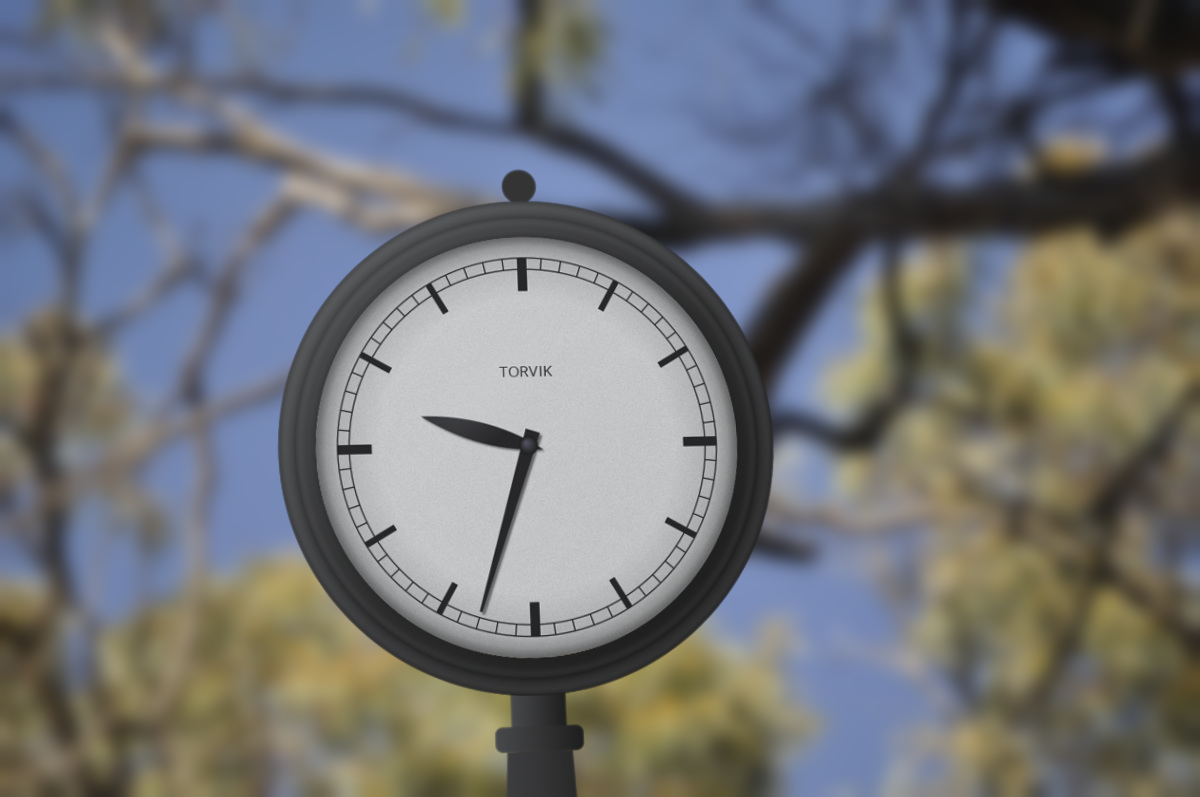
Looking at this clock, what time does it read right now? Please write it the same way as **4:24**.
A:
**9:33**
